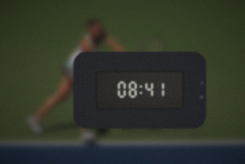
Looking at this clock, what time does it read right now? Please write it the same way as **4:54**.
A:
**8:41**
